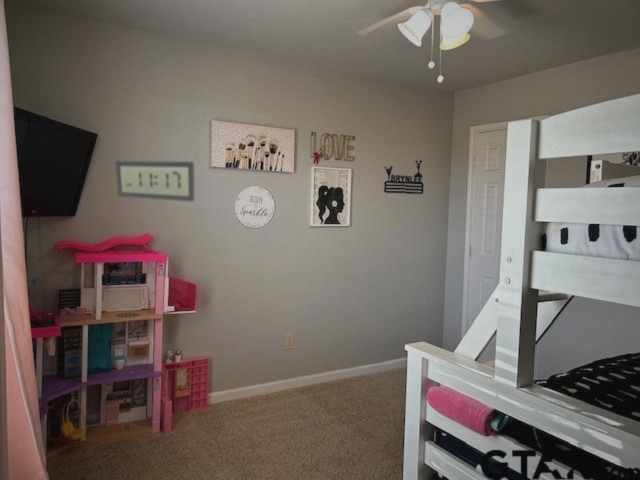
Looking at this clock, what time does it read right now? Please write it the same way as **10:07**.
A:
**11:17**
